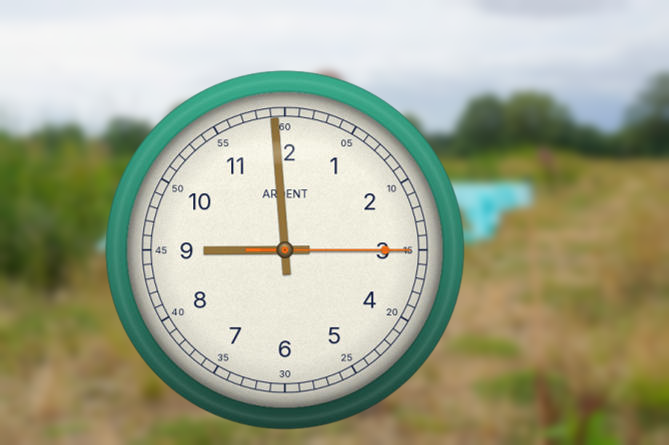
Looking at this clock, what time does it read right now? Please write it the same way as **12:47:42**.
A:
**8:59:15**
